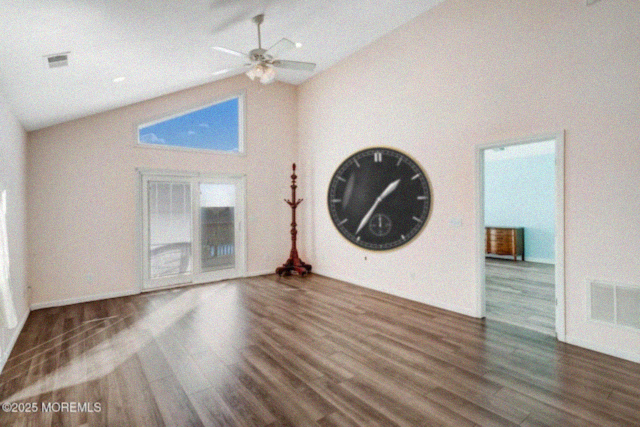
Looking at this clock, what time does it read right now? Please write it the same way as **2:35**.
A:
**1:36**
